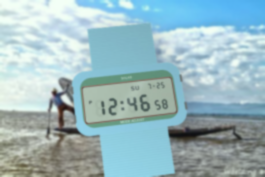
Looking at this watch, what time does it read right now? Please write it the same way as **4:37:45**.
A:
**12:46:58**
